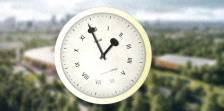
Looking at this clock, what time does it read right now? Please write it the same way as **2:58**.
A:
**1:59**
